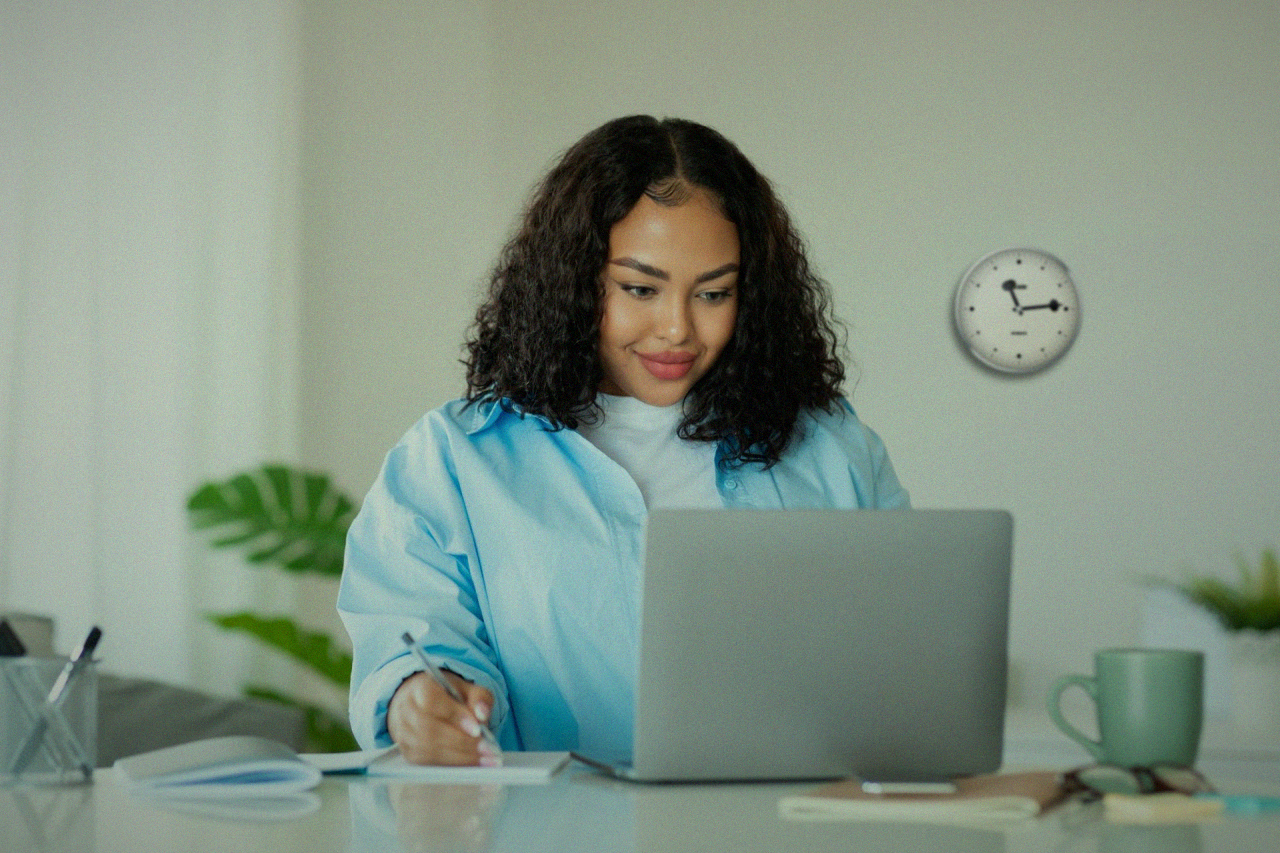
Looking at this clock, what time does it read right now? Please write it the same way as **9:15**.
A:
**11:14**
